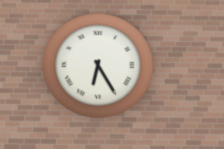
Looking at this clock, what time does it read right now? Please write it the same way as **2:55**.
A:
**6:25**
